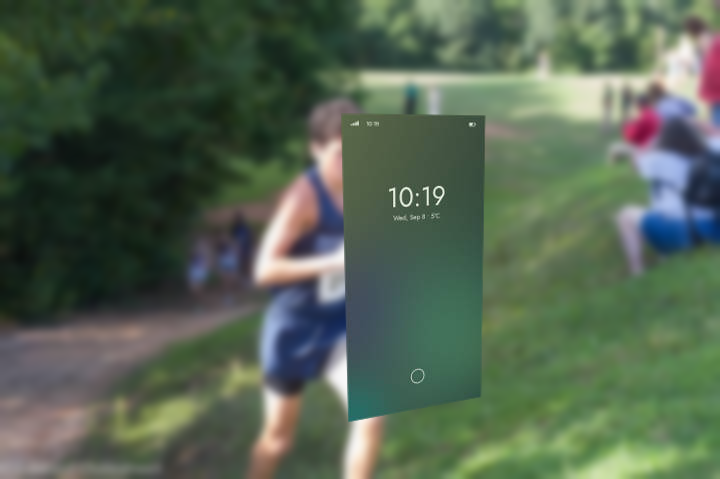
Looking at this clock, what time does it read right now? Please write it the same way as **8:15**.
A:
**10:19**
